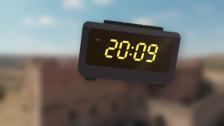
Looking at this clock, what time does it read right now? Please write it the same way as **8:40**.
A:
**20:09**
